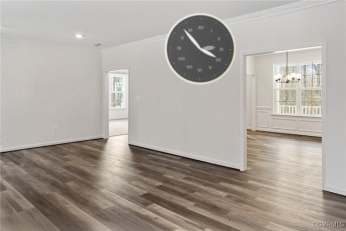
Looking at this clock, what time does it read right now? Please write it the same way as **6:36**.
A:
**3:53**
